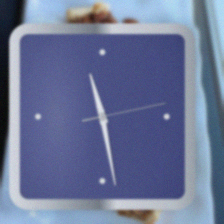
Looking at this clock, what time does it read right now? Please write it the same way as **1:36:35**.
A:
**11:28:13**
